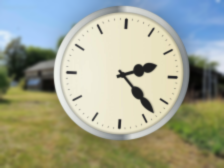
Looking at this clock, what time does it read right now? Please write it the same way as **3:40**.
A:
**2:23**
